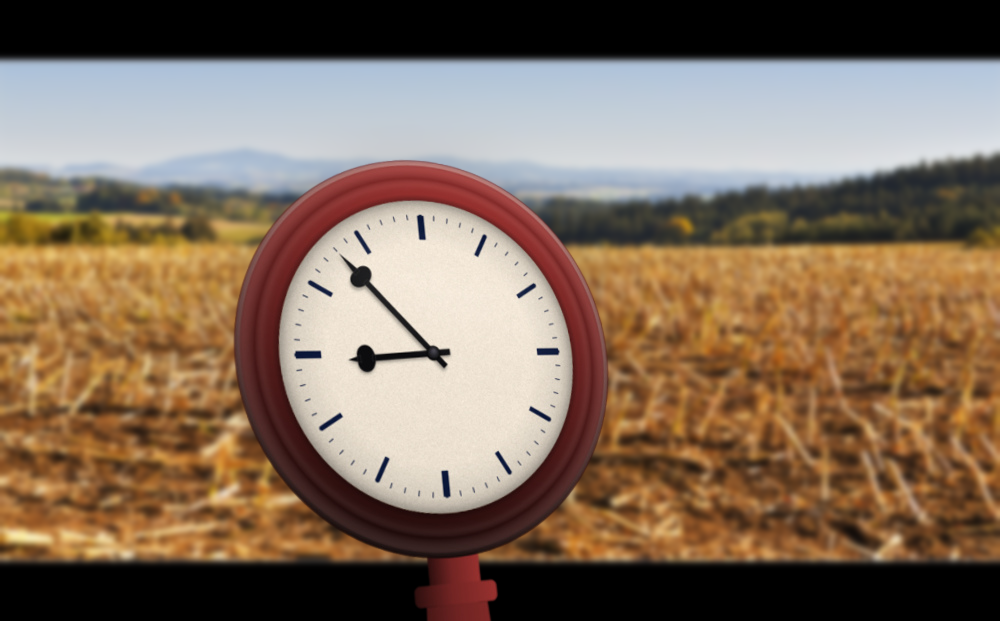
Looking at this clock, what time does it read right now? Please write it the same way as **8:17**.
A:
**8:53**
